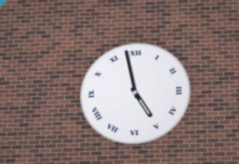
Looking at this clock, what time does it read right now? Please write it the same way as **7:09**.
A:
**4:58**
